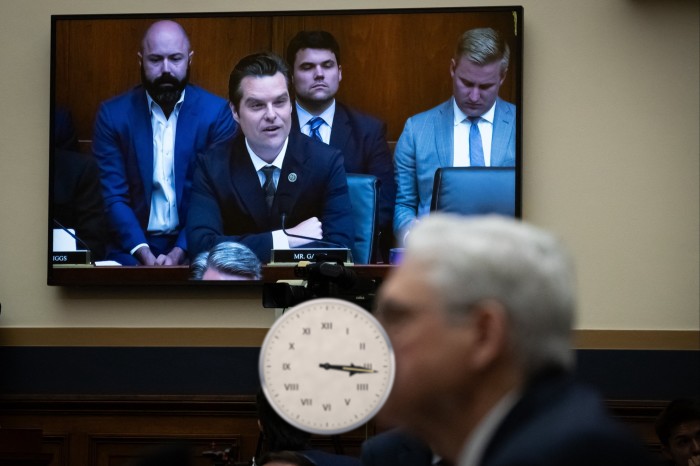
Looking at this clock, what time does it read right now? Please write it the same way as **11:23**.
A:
**3:16**
